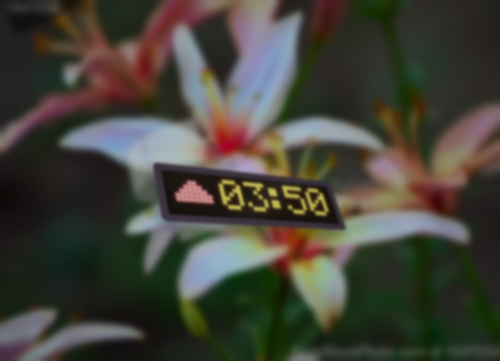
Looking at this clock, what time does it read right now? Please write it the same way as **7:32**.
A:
**3:50**
